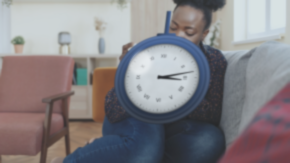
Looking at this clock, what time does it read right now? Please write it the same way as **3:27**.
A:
**3:13**
